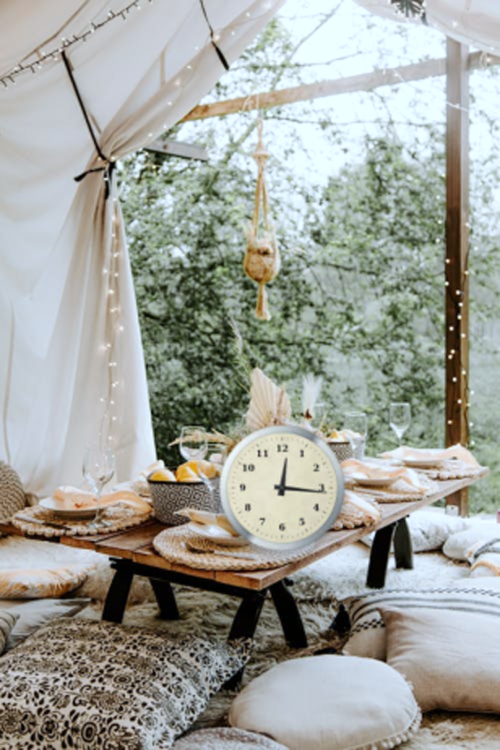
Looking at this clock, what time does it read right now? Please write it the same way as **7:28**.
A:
**12:16**
